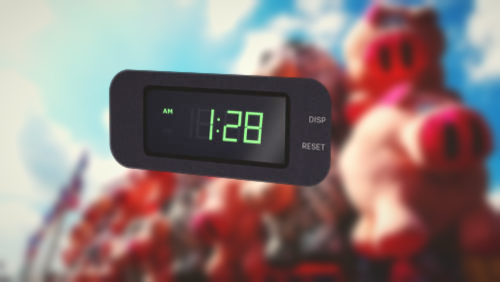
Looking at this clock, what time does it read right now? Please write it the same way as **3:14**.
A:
**1:28**
